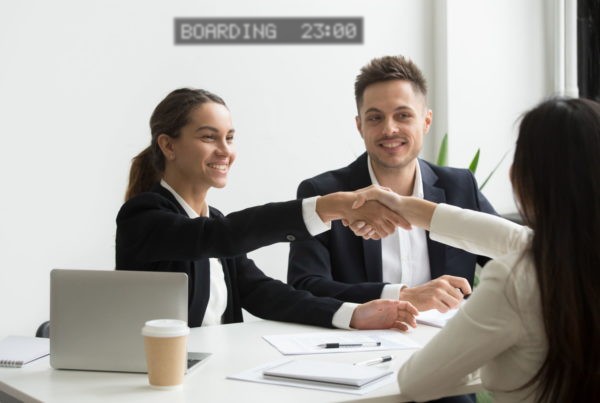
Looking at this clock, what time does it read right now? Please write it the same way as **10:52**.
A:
**23:00**
